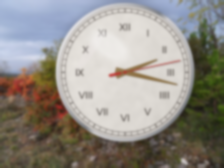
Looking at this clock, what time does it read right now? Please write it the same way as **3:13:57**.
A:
**2:17:13**
